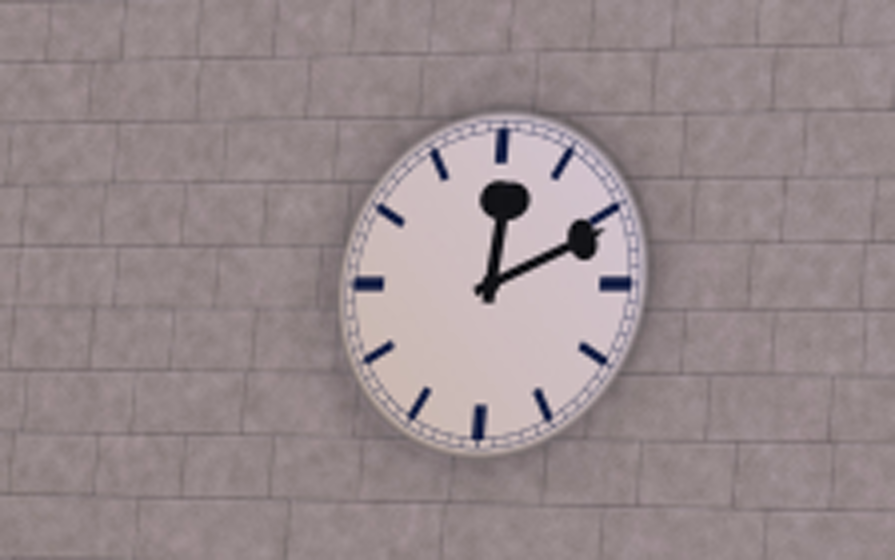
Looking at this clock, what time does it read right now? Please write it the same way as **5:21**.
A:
**12:11**
